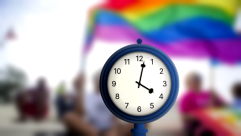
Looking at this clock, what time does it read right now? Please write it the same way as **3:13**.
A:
**4:02**
